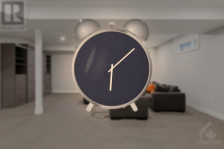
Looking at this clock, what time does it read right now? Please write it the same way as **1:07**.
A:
**6:08**
